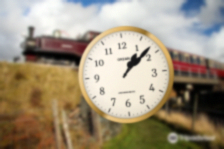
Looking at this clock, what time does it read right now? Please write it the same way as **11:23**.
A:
**1:08**
